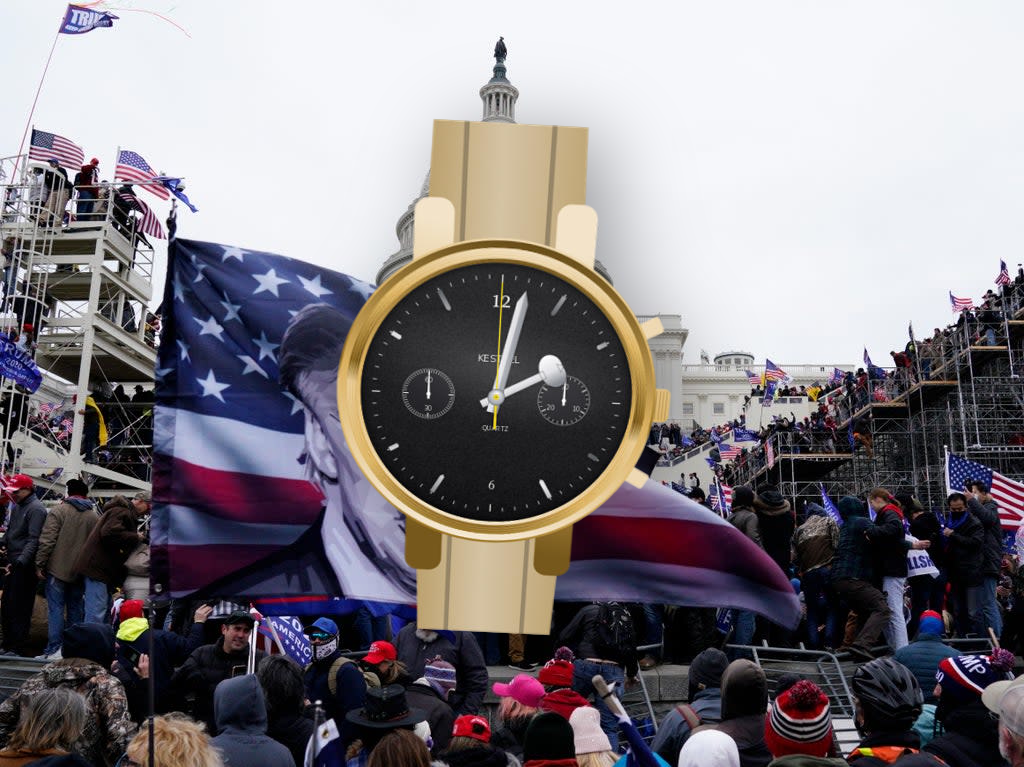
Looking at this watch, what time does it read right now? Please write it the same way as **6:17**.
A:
**2:02**
